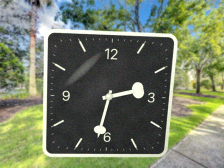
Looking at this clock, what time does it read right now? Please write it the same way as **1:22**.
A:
**2:32**
